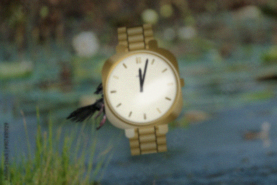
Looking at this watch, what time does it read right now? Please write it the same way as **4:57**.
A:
**12:03**
